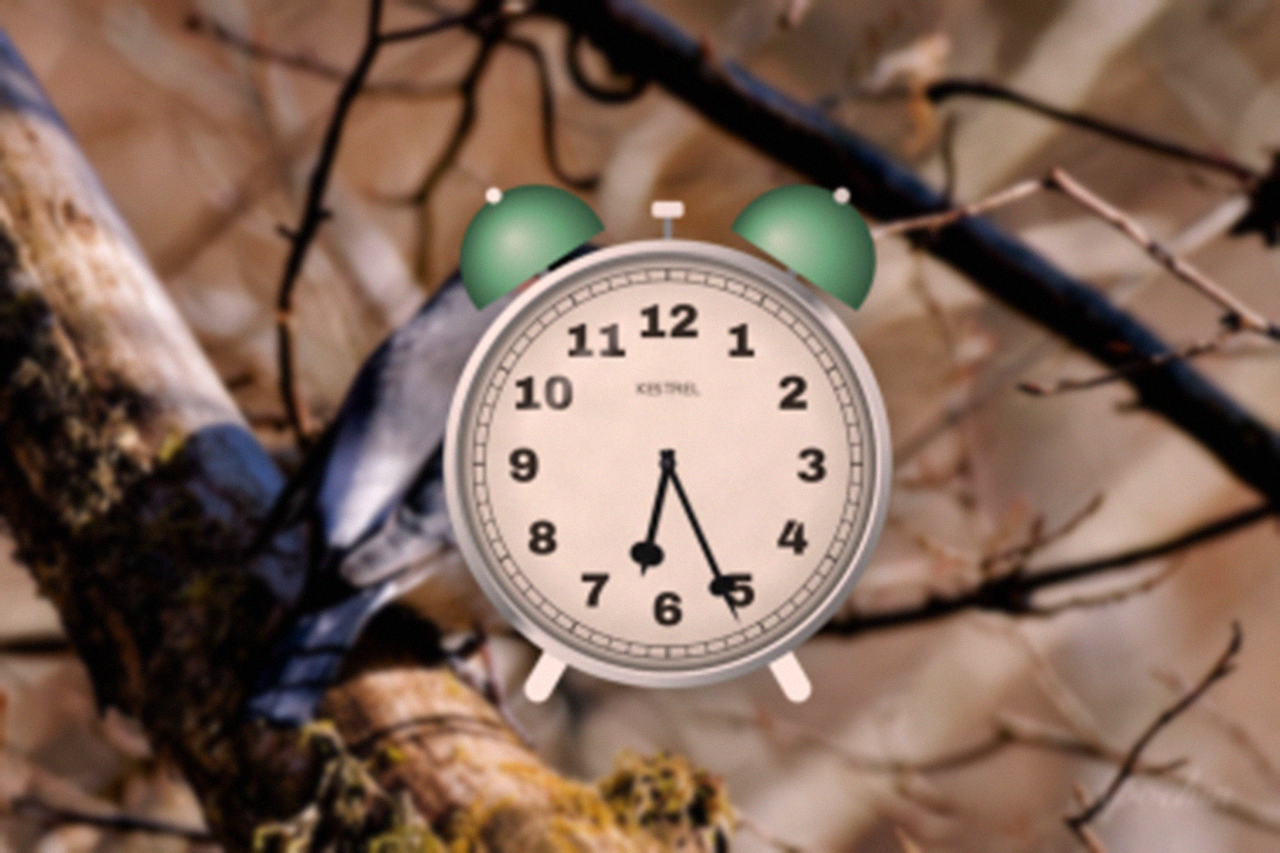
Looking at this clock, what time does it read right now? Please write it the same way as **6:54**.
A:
**6:26**
